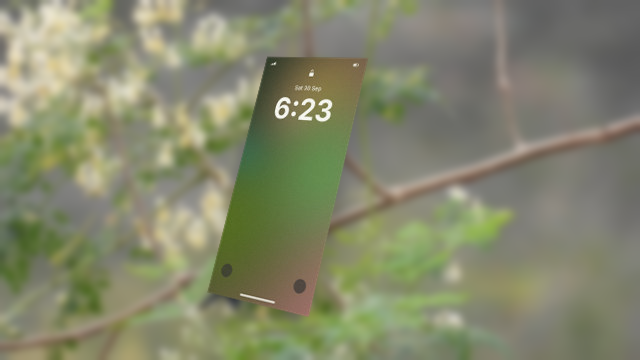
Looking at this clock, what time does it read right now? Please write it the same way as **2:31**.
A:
**6:23**
